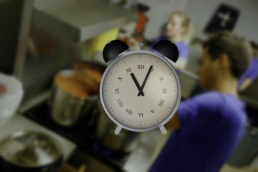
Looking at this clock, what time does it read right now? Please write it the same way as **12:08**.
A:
**11:04**
